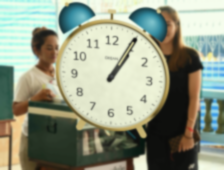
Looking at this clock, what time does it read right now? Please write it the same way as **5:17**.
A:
**1:05**
